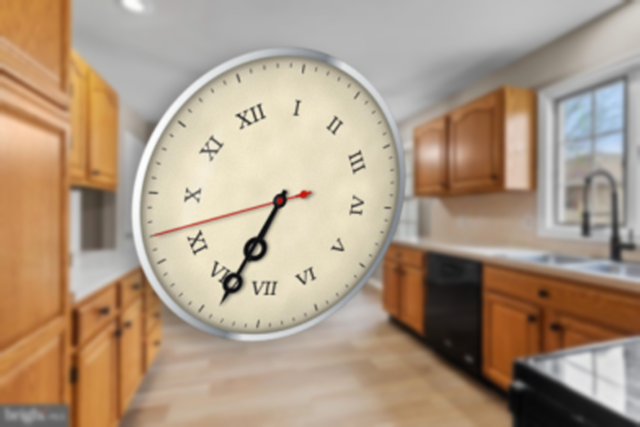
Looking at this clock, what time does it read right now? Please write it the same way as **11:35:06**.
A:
**7:38:47**
